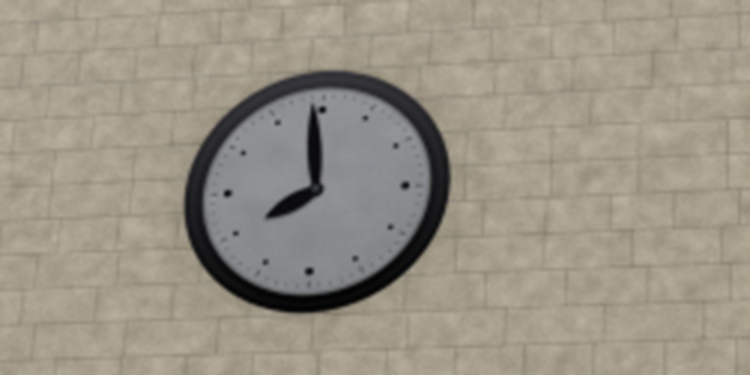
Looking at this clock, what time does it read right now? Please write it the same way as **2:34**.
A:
**7:59**
